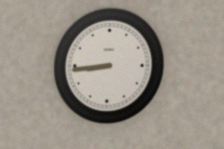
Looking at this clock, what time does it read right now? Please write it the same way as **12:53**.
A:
**8:44**
